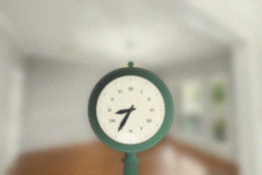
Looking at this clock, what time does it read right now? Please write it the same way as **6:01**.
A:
**8:35**
